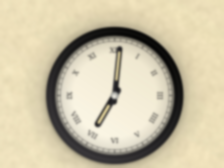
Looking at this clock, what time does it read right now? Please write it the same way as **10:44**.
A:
**7:01**
